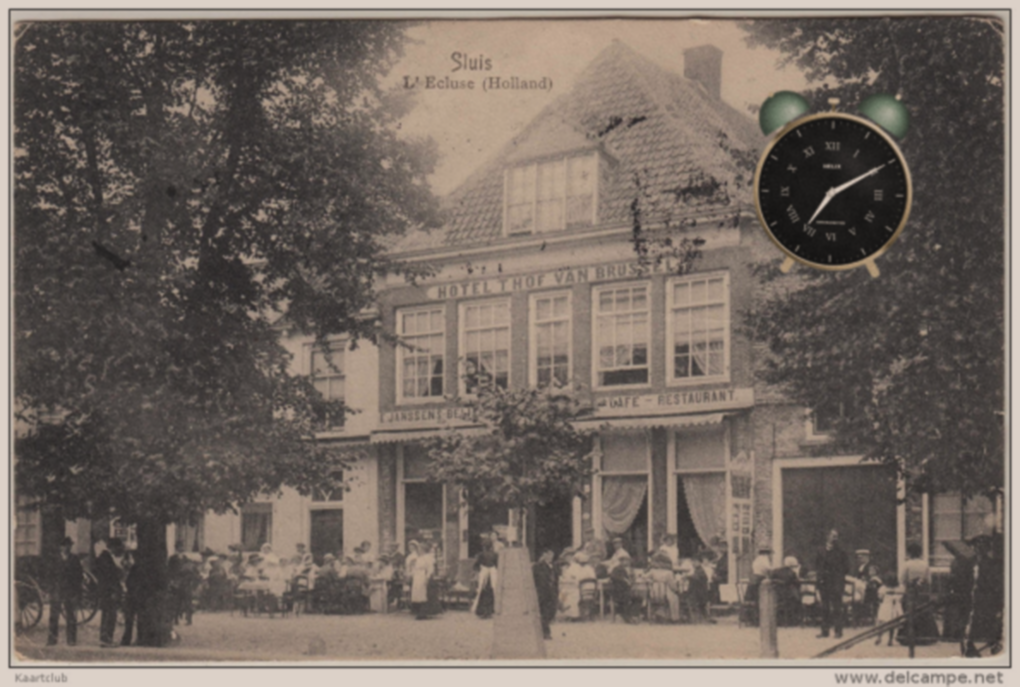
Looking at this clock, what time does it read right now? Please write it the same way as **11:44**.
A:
**7:10**
